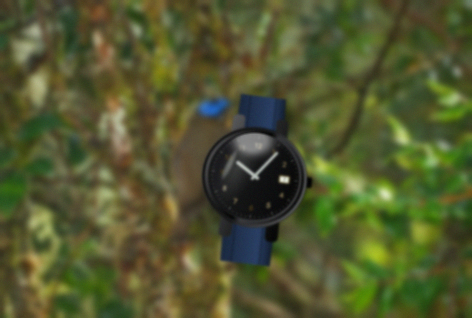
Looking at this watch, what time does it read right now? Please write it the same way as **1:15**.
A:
**10:06**
